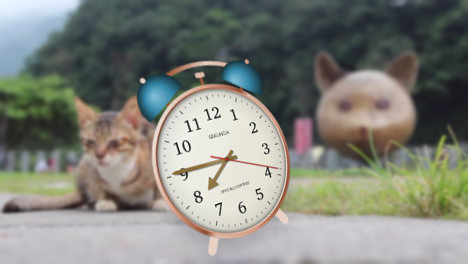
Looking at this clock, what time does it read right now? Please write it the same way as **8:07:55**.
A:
**7:45:19**
